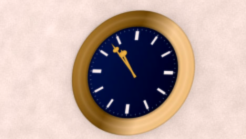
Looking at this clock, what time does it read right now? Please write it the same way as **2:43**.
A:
**10:53**
